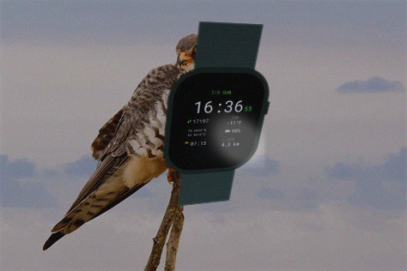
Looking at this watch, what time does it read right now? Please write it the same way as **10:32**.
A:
**16:36**
